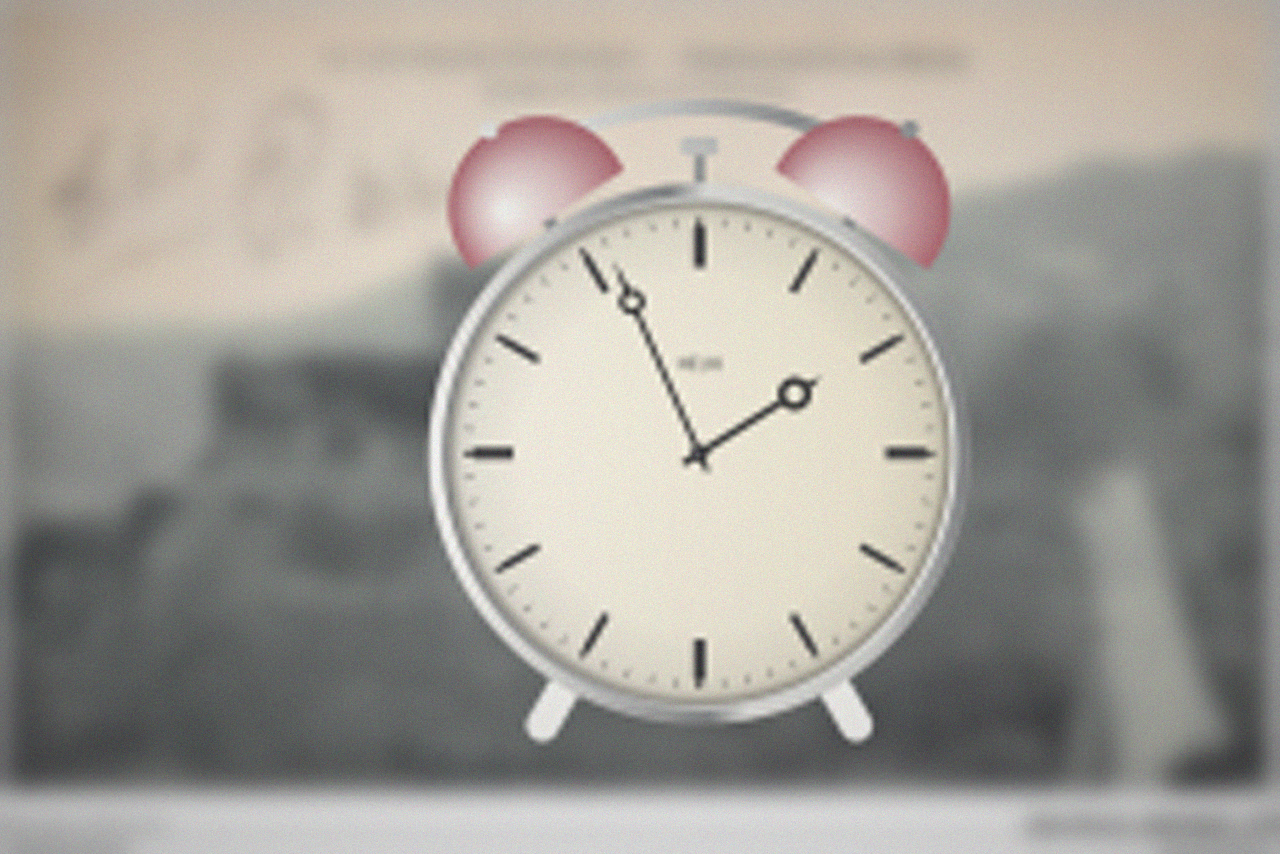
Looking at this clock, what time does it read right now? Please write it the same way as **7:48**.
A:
**1:56**
